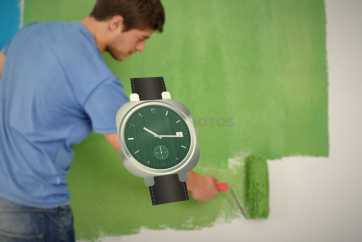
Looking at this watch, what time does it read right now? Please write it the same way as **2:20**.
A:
**10:16**
